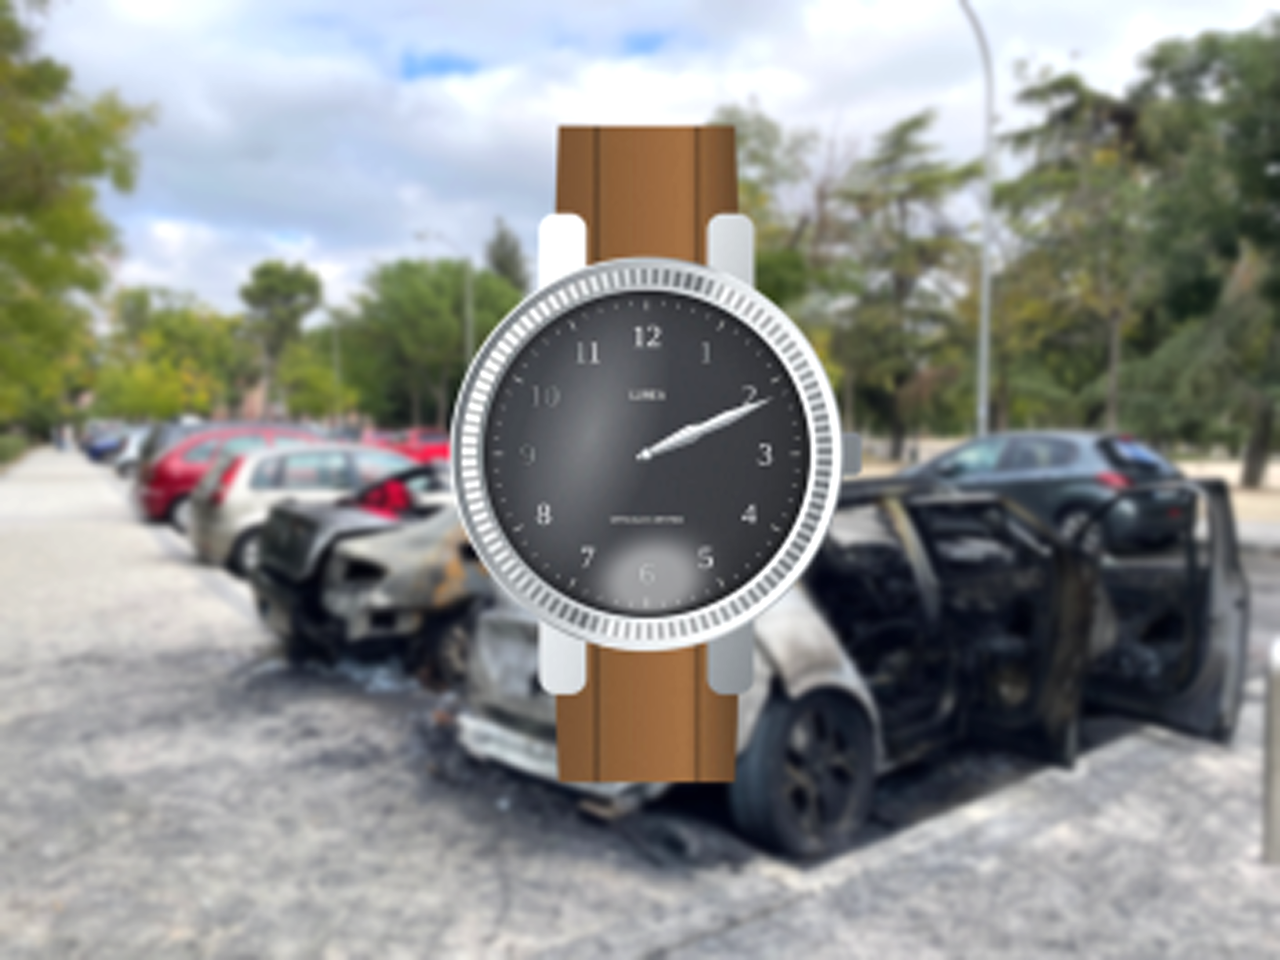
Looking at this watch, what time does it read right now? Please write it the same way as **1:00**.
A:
**2:11**
